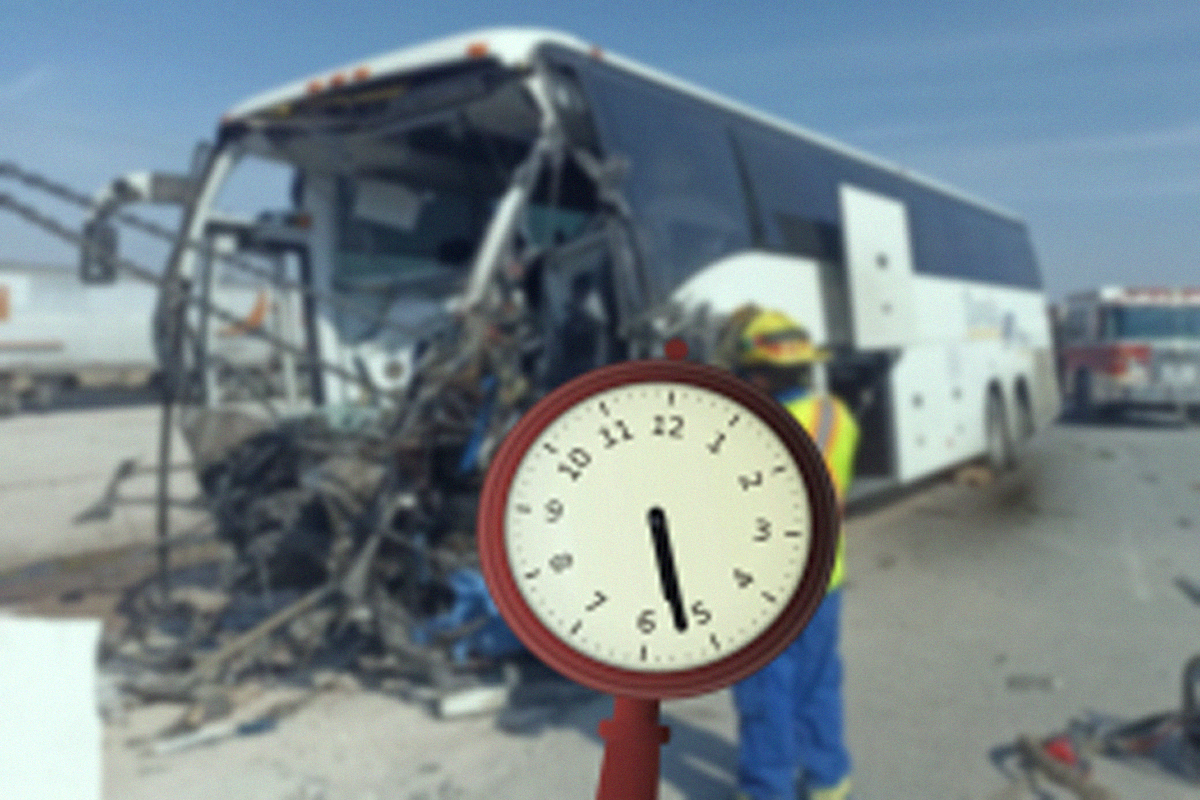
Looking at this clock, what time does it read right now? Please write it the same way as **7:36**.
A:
**5:27**
